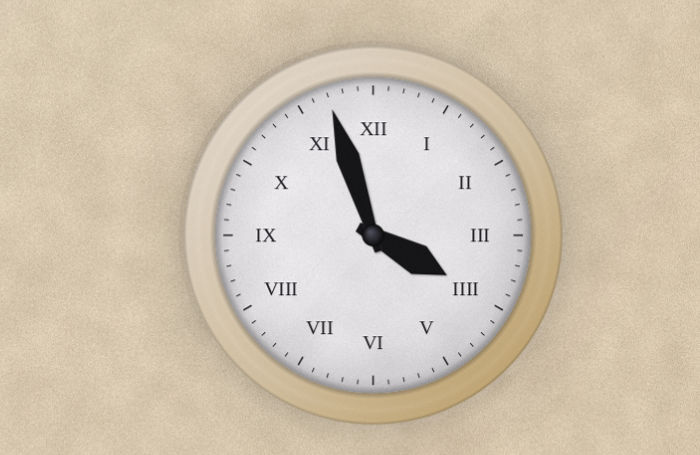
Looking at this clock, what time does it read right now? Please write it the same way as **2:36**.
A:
**3:57**
